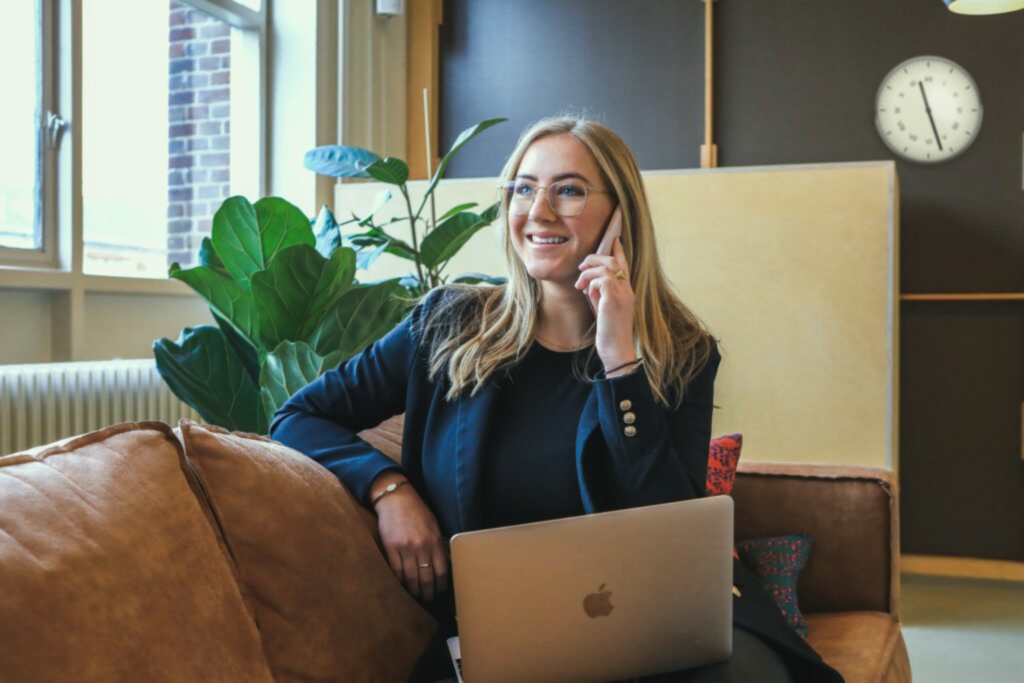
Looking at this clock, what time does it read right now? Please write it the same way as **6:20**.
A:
**11:27**
